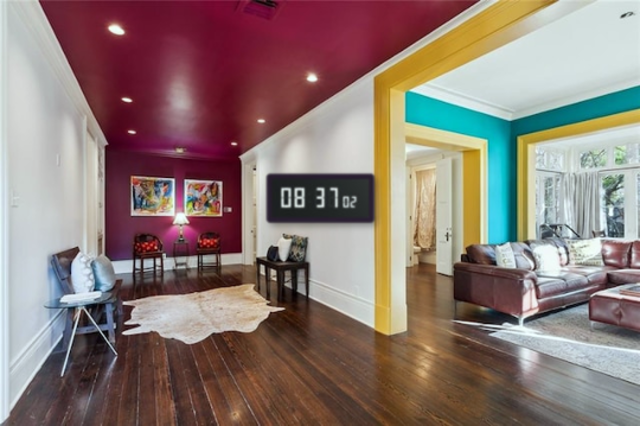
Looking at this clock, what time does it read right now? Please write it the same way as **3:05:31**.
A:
**8:37:02**
